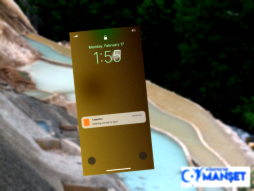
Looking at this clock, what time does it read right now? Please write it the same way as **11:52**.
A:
**1:55**
